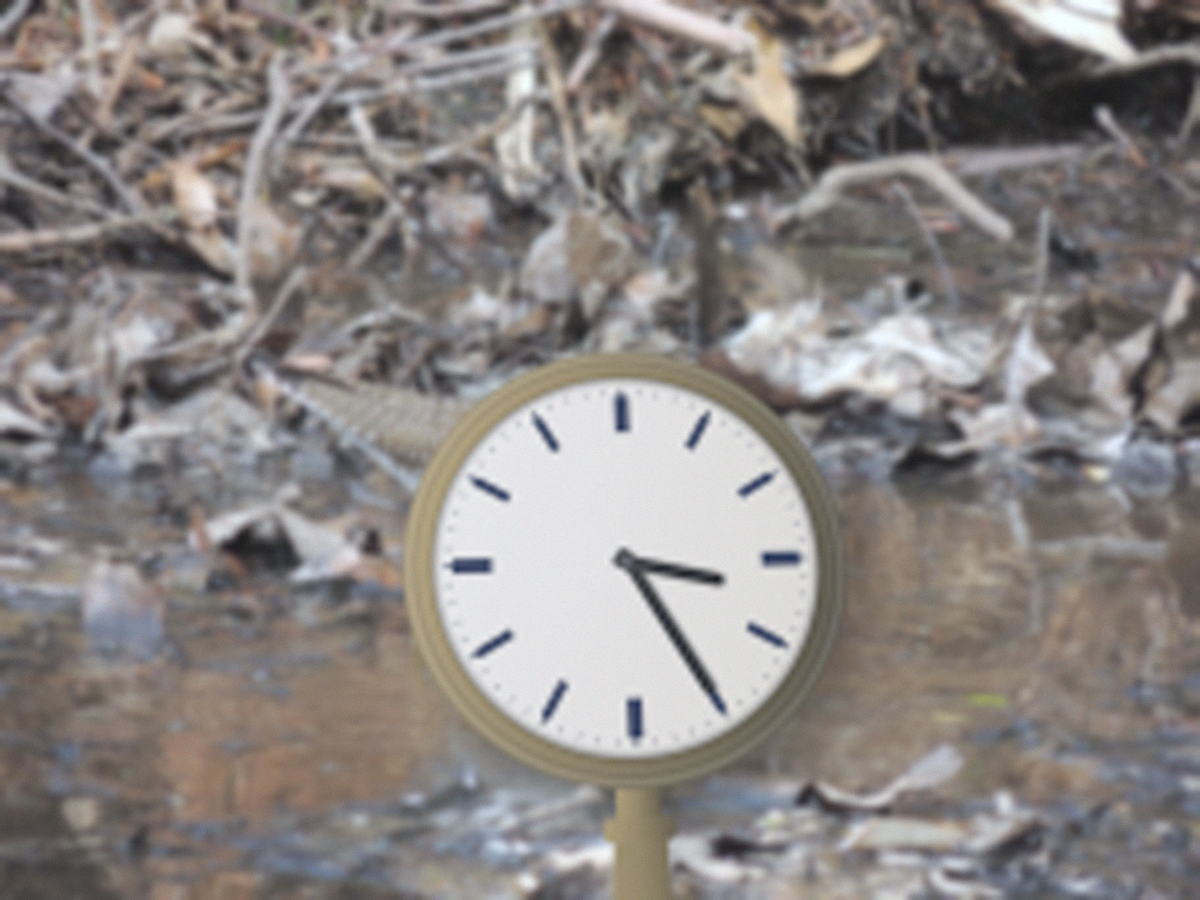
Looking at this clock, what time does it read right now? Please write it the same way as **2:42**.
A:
**3:25**
